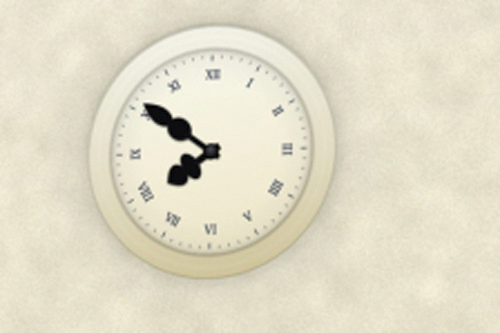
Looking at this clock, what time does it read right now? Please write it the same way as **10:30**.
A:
**7:51**
